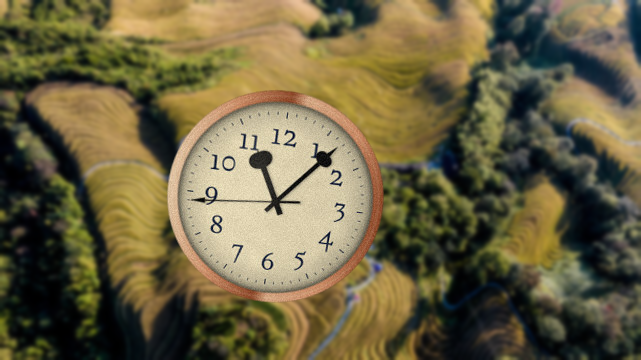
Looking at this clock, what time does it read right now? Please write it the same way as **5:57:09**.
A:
**11:06:44**
